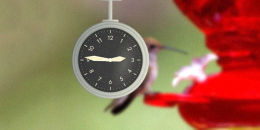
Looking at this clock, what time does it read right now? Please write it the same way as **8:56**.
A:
**2:46**
